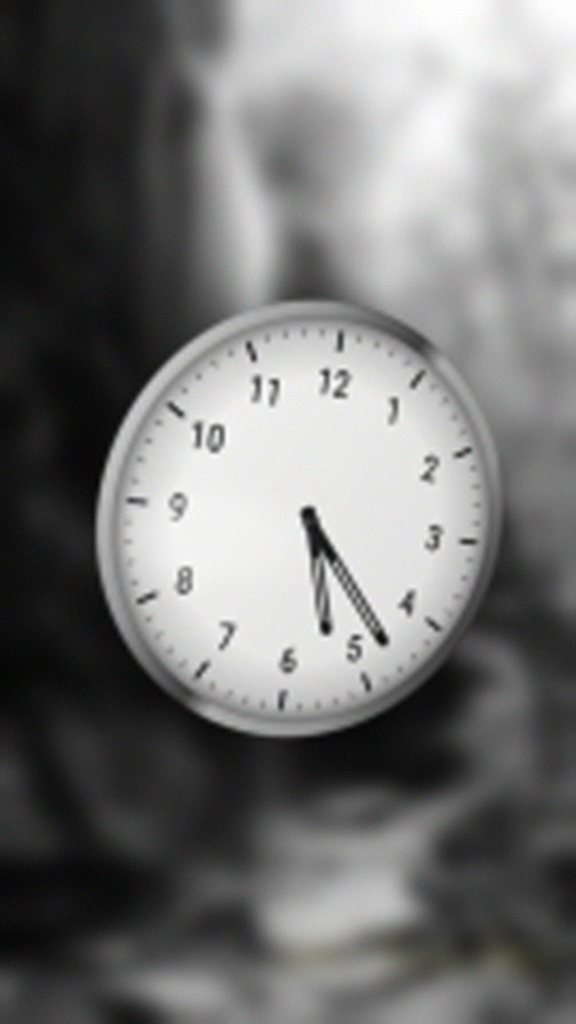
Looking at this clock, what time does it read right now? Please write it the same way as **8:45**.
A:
**5:23**
